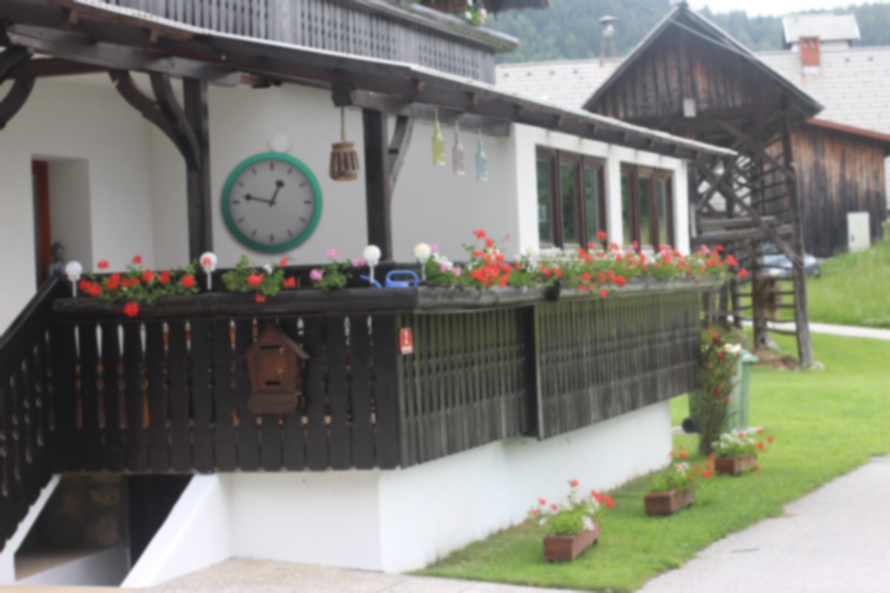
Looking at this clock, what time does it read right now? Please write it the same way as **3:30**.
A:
**12:47**
